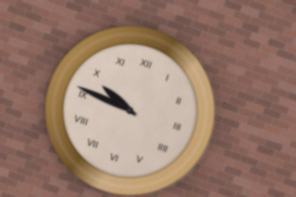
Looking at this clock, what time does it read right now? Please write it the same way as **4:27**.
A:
**9:46**
